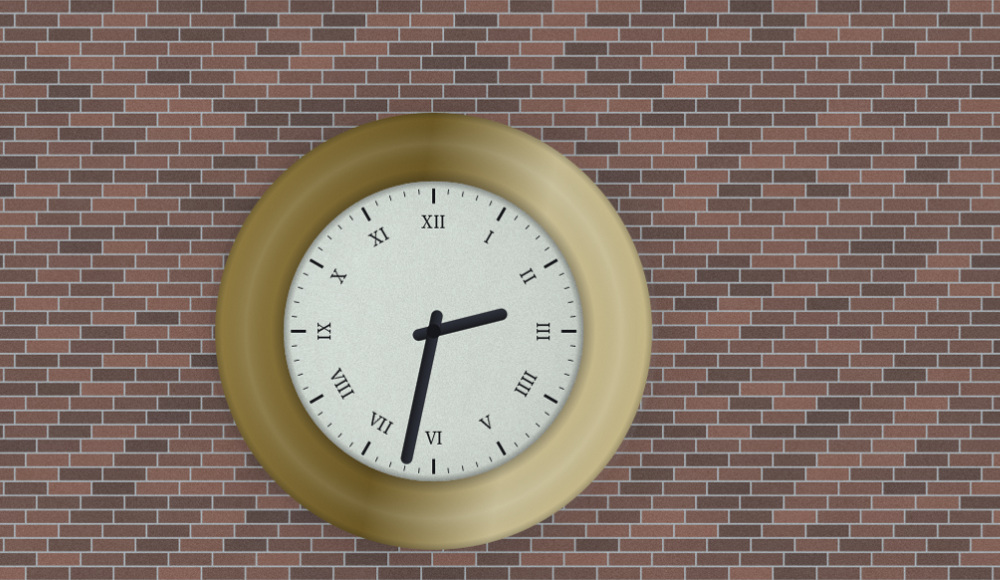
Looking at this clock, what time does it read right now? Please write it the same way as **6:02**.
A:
**2:32**
